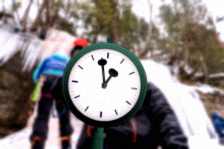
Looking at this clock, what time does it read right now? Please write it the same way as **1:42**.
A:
**12:58**
